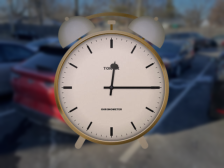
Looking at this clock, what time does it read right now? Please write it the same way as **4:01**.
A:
**12:15**
